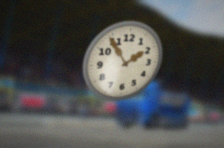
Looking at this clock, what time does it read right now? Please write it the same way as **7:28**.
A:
**1:54**
